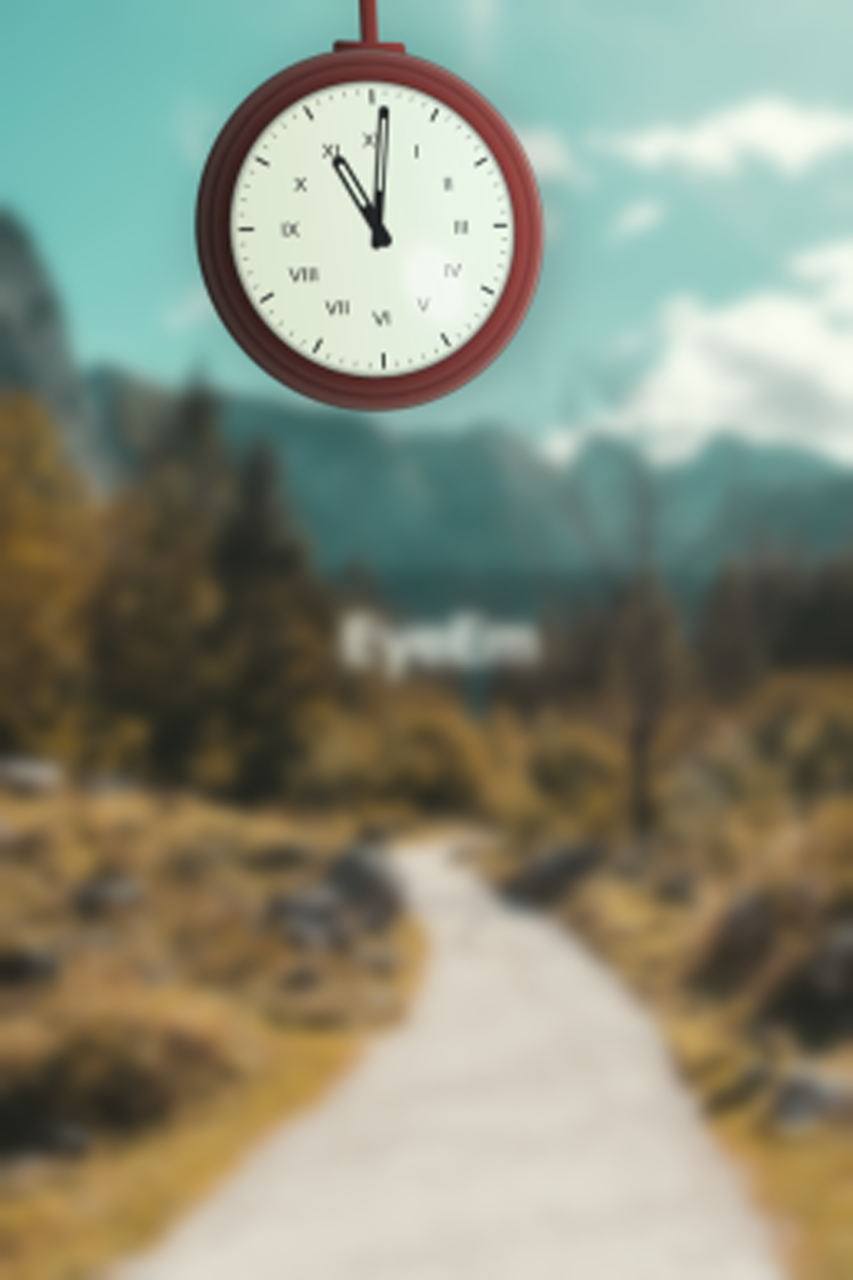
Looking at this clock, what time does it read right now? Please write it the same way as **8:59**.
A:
**11:01**
